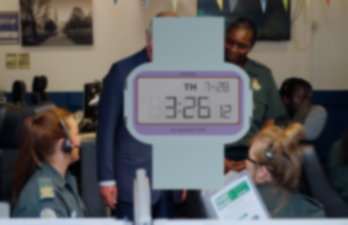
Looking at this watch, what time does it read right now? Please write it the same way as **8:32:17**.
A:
**3:26:12**
